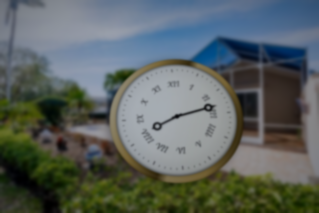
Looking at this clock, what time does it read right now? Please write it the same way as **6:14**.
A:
**8:13**
